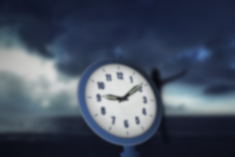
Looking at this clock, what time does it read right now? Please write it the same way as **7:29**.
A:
**9:09**
